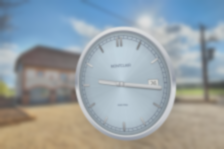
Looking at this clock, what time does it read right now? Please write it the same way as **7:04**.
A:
**9:16**
